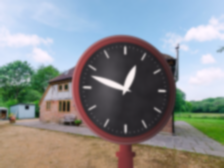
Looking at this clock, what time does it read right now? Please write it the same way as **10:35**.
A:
**12:48**
